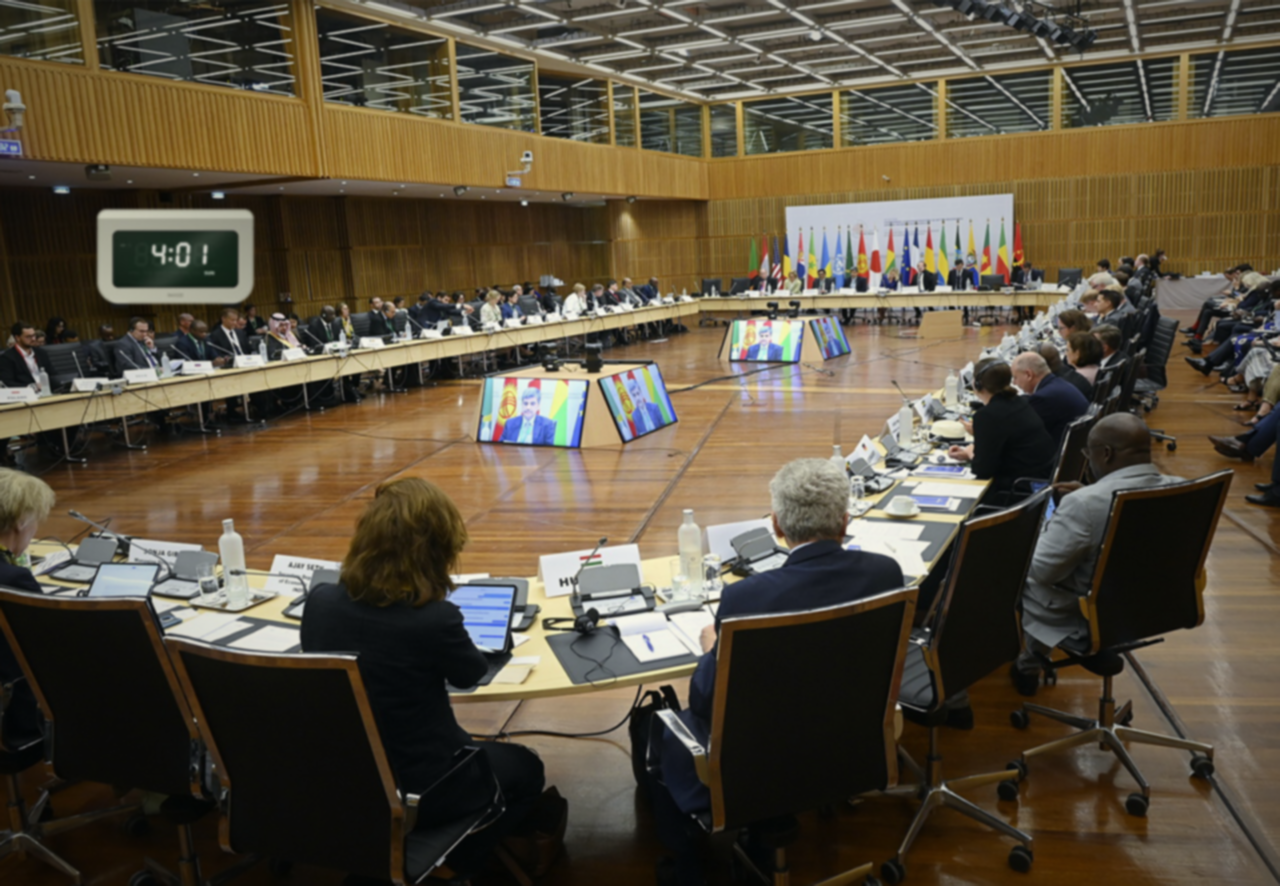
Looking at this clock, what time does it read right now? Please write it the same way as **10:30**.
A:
**4:01**
